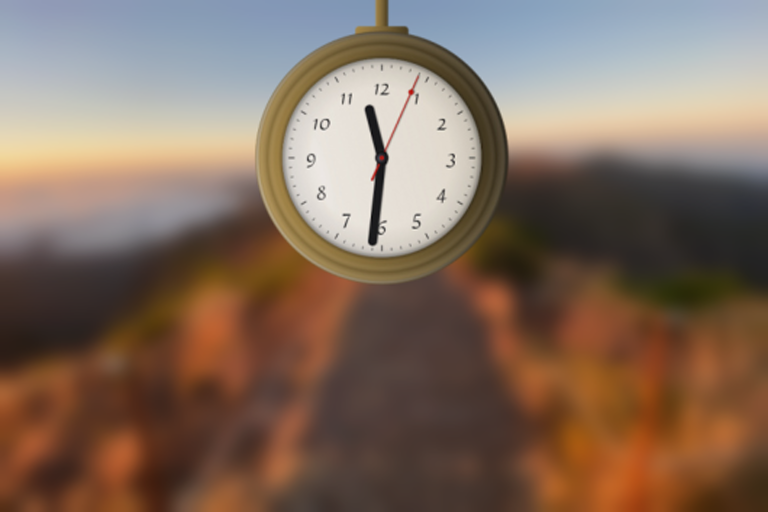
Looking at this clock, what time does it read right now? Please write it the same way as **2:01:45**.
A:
**11:31:04**
